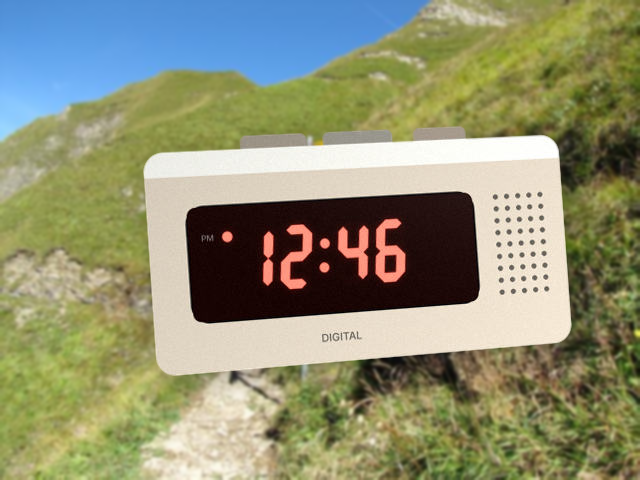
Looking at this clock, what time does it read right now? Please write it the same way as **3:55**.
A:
**12:46**
